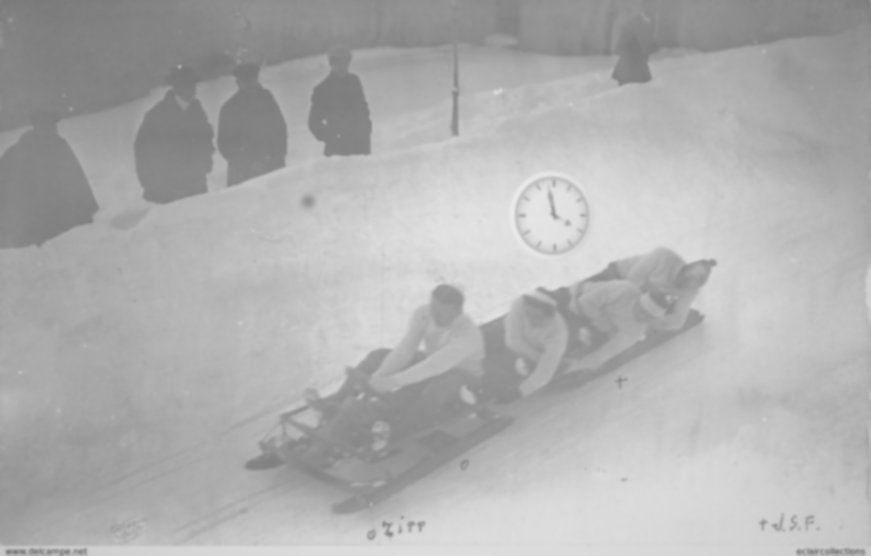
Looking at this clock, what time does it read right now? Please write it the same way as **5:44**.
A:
**3:58**
